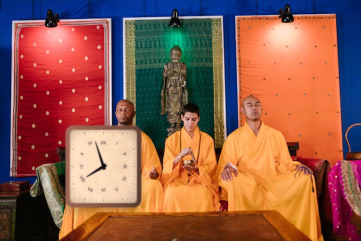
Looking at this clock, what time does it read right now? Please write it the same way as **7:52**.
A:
**7:57**
